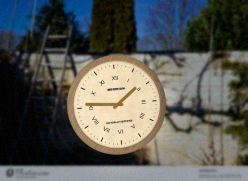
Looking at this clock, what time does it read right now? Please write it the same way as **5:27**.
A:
**1:46**
